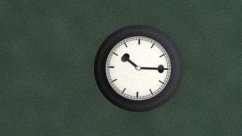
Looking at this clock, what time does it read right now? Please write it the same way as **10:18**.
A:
**10:15**
